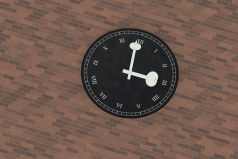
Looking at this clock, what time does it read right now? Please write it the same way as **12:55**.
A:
**2:59**
